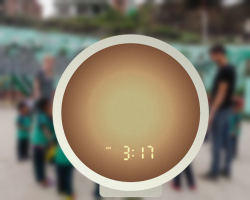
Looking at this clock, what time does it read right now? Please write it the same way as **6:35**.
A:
**3:17**
